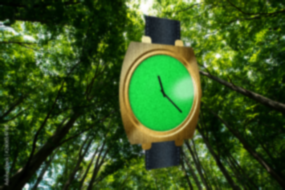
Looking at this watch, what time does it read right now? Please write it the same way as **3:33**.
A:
**11:22**
